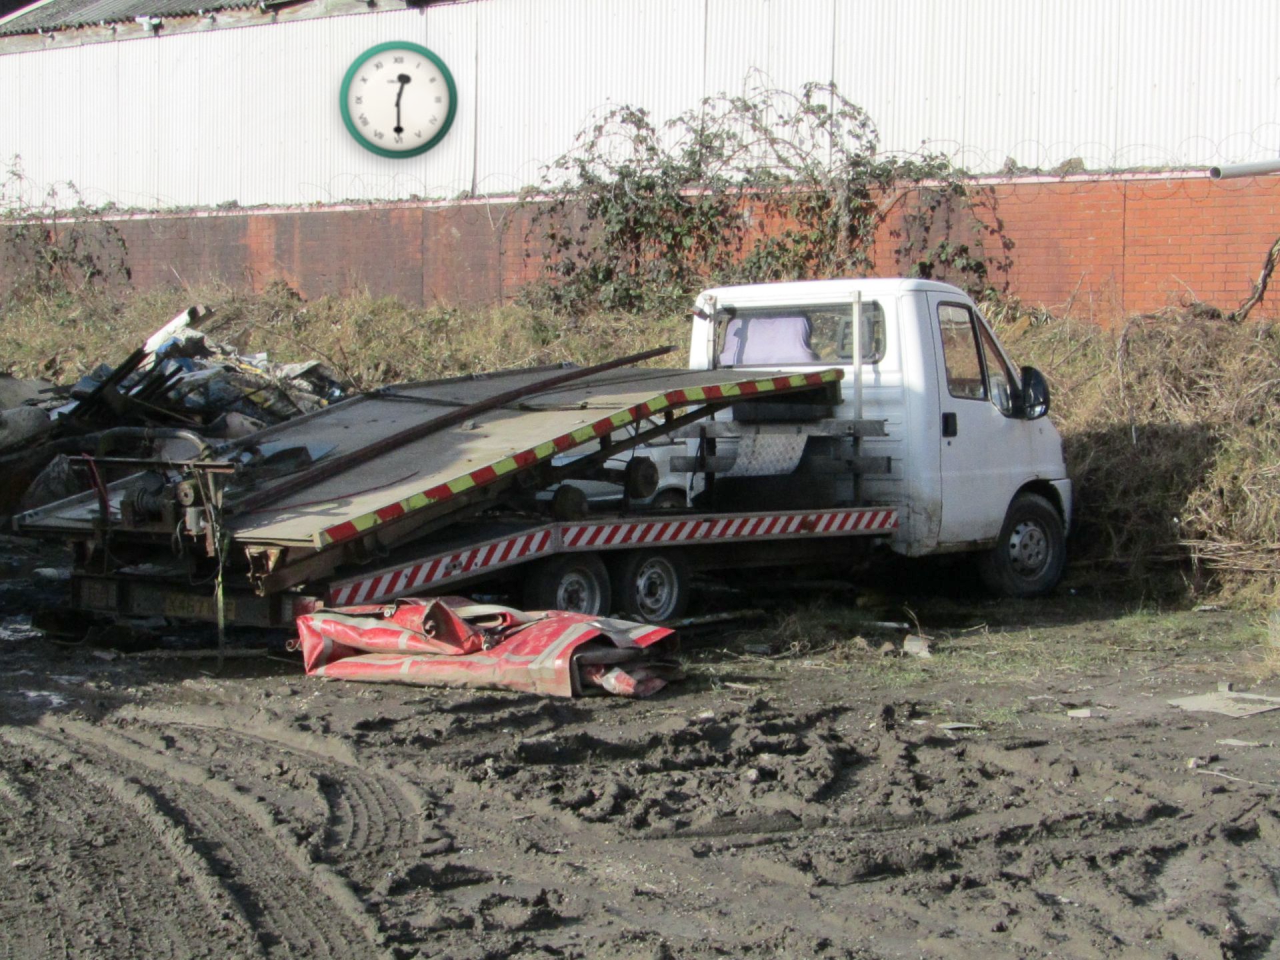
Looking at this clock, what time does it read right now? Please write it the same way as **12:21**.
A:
**12:30**
